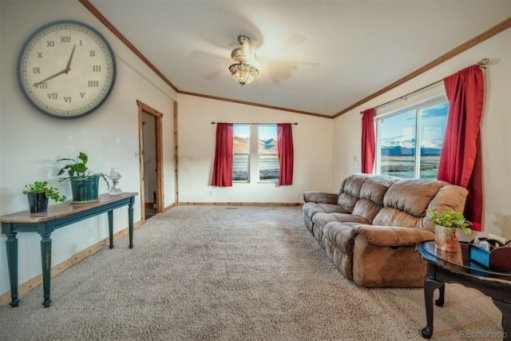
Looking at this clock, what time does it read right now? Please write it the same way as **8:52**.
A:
**12:41**
